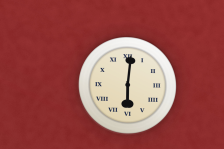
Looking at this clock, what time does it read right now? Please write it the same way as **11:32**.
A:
**6:01**
